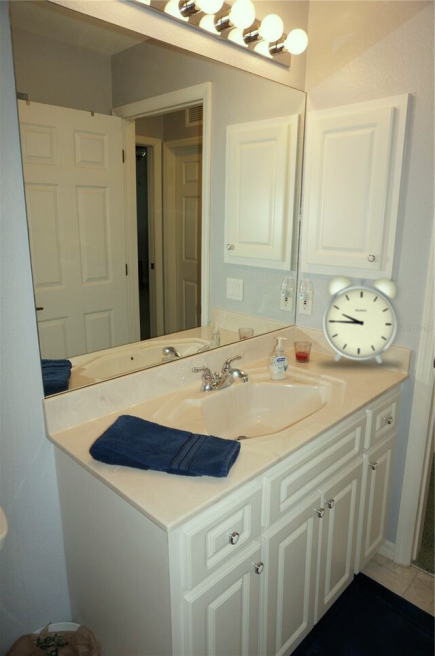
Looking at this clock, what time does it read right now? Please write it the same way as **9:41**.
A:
**9:45**
